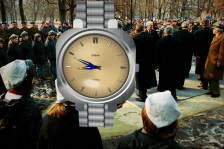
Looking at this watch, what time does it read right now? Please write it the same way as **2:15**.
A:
**8:49**
